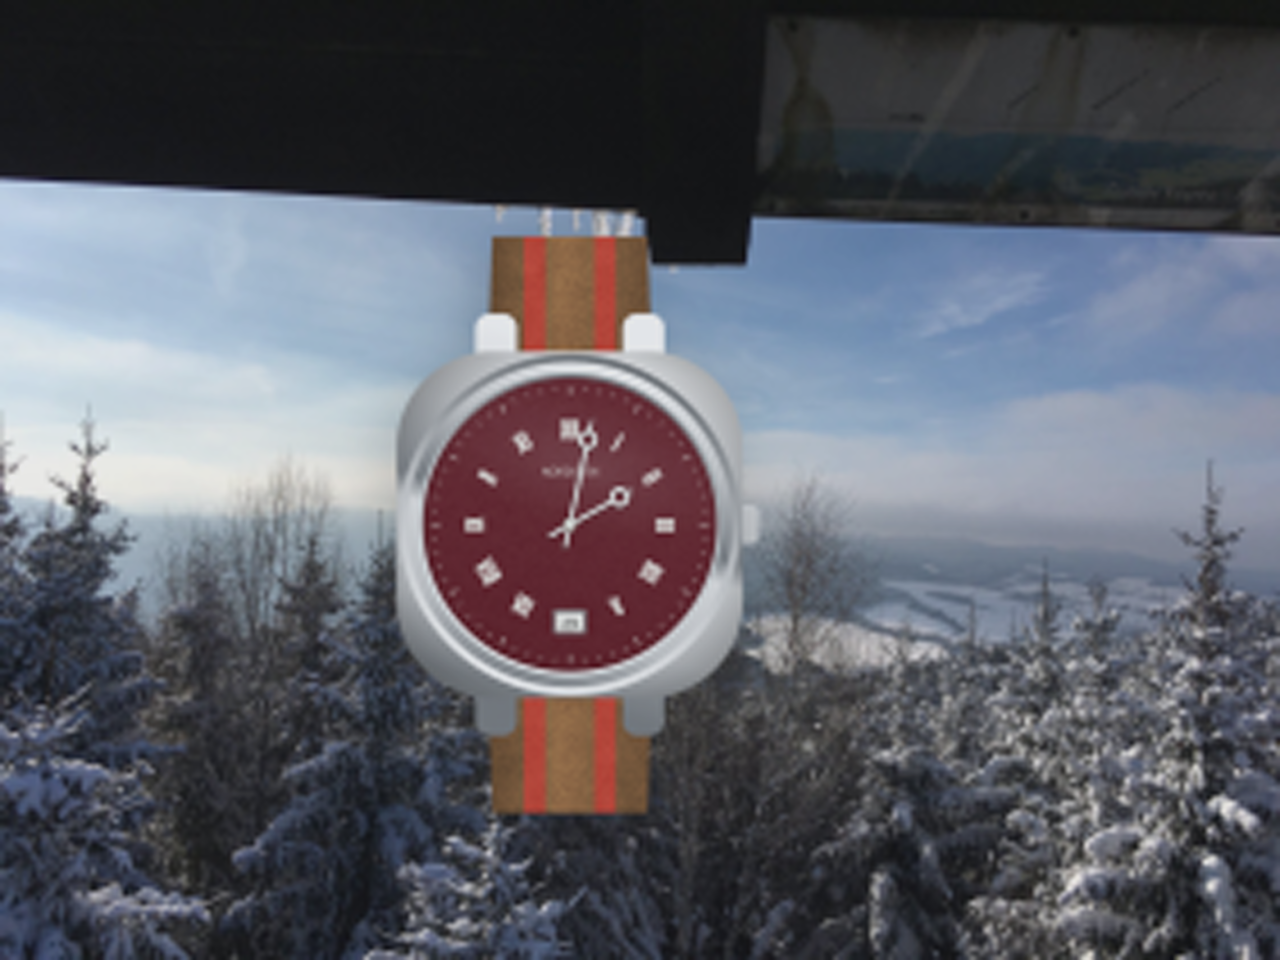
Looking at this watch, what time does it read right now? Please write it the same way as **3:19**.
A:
**2:02**
